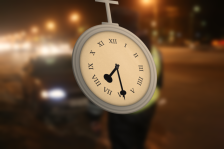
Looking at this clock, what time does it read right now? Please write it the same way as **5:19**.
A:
**7:29**
